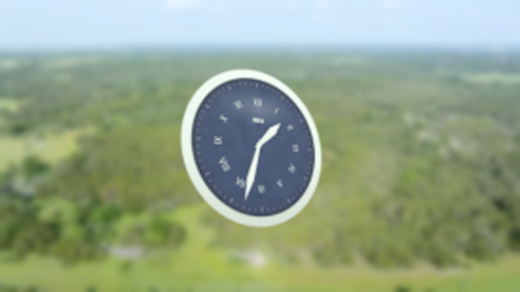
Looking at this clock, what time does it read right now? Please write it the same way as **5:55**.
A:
**1:33**
